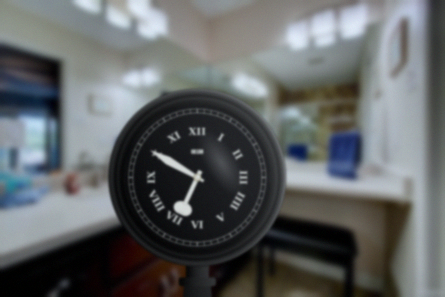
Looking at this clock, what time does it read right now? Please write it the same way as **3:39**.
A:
**6:50**
